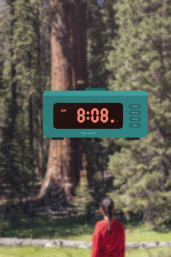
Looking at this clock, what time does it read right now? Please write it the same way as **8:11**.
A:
**8:08**
